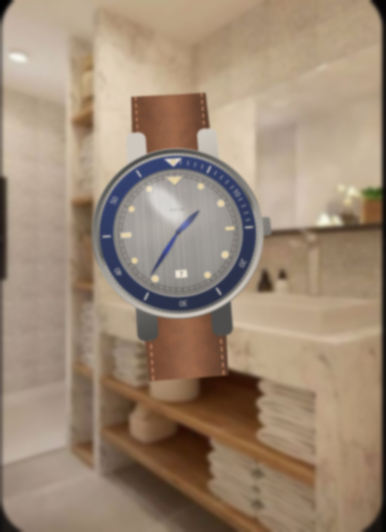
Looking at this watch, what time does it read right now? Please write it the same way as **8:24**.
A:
**1:36**
